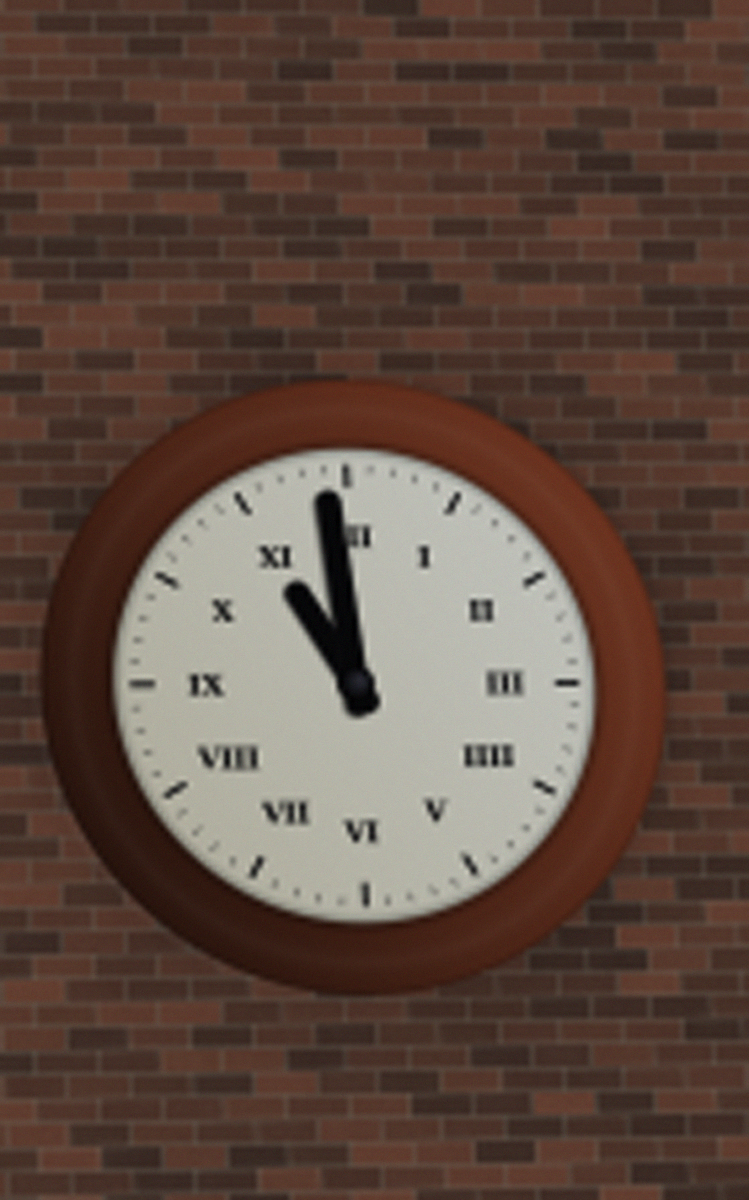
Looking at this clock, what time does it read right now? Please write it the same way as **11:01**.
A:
**10:59**
